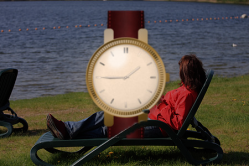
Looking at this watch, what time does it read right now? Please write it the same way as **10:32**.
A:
**1:45**
